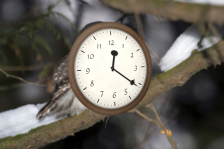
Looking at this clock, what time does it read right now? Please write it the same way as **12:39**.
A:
**12:21**
